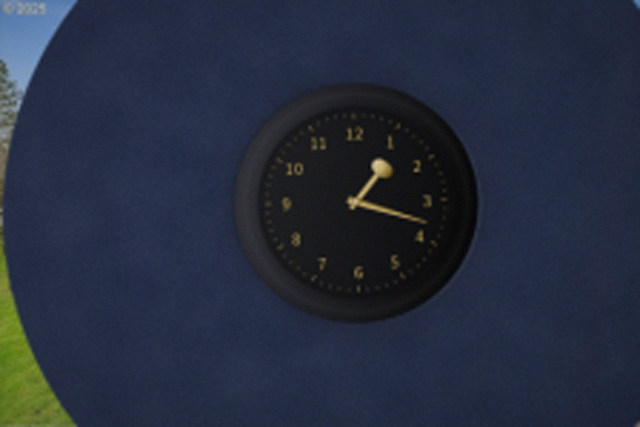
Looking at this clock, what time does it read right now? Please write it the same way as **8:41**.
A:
**1:18**
